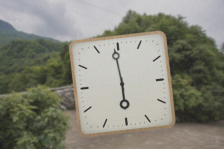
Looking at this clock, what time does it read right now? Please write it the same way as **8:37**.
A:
**5:59**
